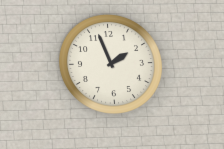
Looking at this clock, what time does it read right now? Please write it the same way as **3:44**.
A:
**1:57**
